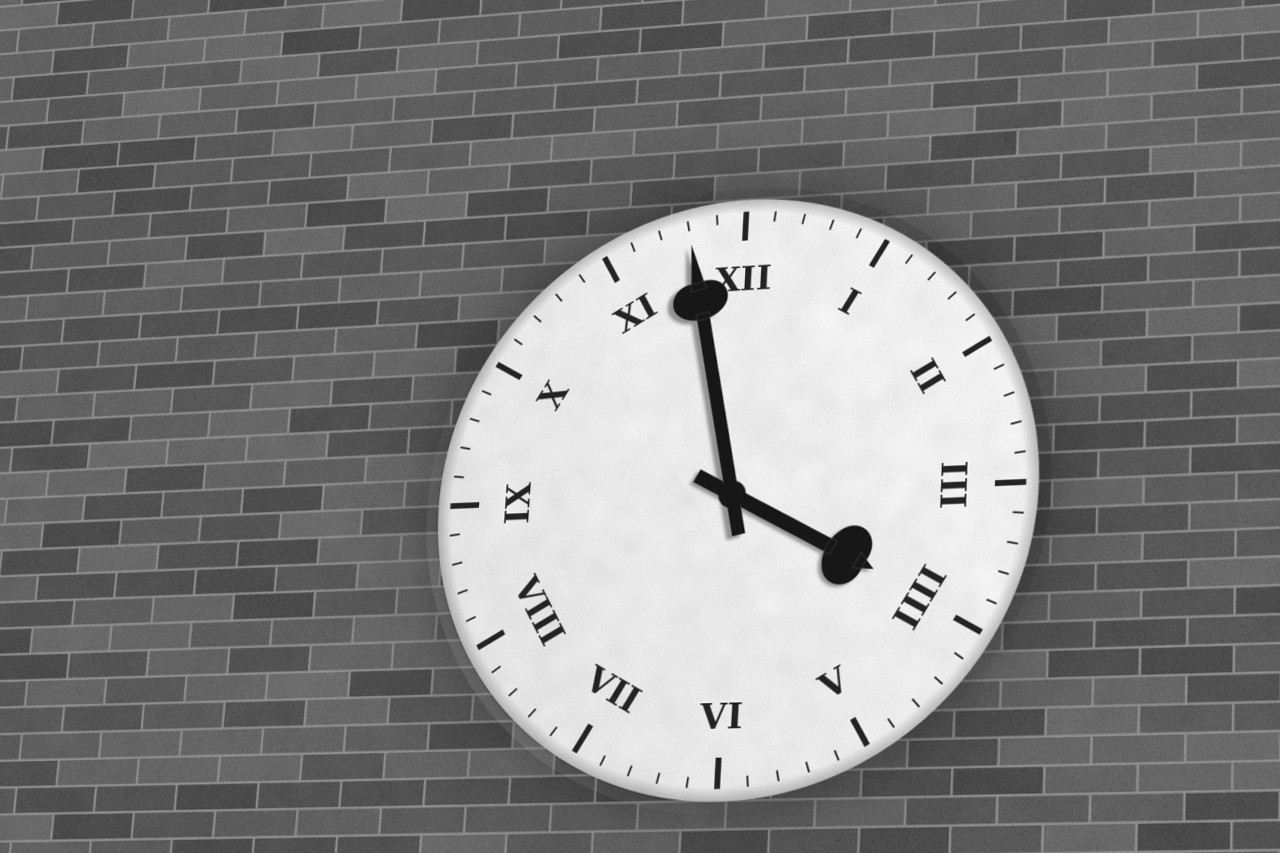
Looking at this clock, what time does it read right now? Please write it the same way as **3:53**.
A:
**3:58**
